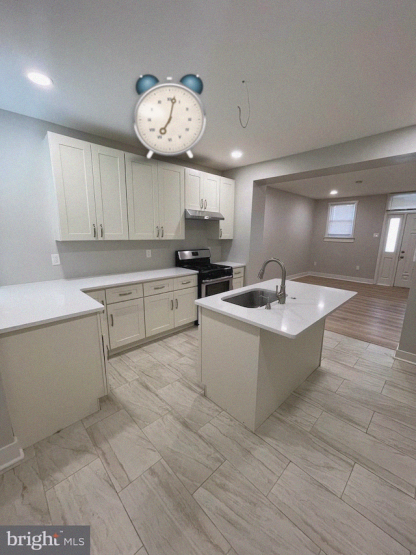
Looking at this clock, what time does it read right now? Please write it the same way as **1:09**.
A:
**7:02**
